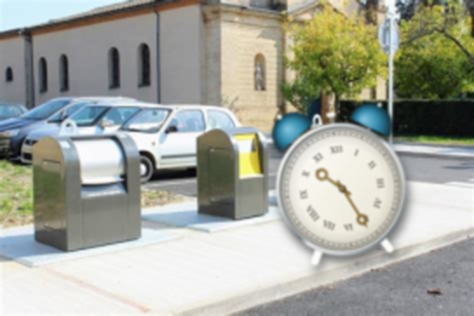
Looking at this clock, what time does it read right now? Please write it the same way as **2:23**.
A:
**10:26**
